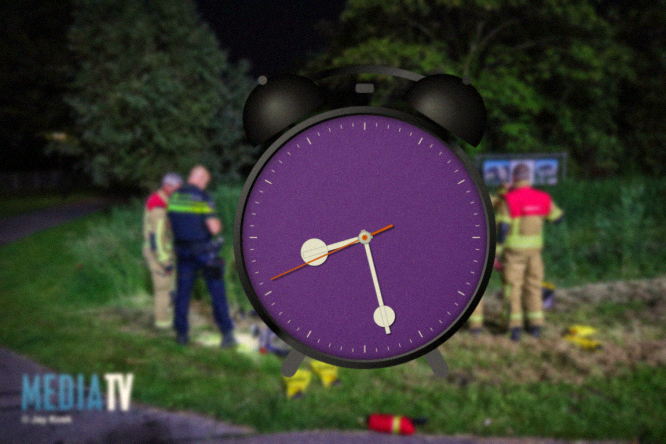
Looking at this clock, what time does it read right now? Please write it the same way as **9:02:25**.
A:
**8:27:41**
